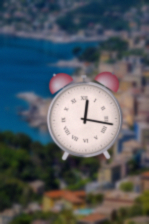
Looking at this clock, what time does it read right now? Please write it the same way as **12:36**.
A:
**12:17**
